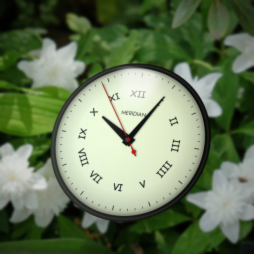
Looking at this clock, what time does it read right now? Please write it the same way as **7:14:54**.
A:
**10:04:54**
